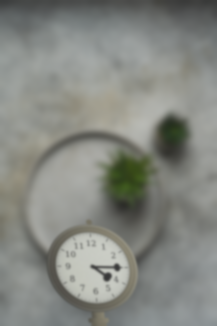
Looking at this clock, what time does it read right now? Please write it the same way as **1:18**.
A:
**4:15**
